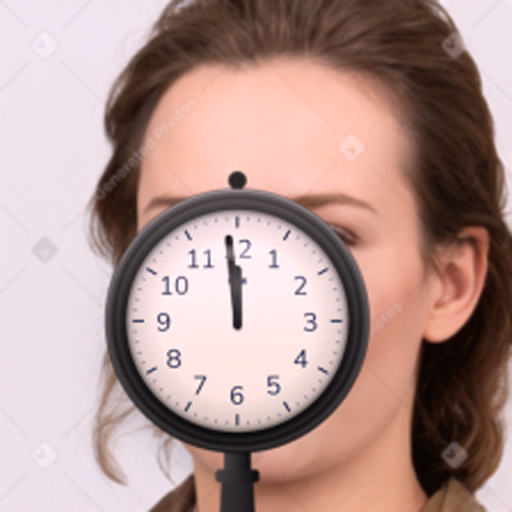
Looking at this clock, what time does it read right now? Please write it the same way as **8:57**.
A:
**11:59**
